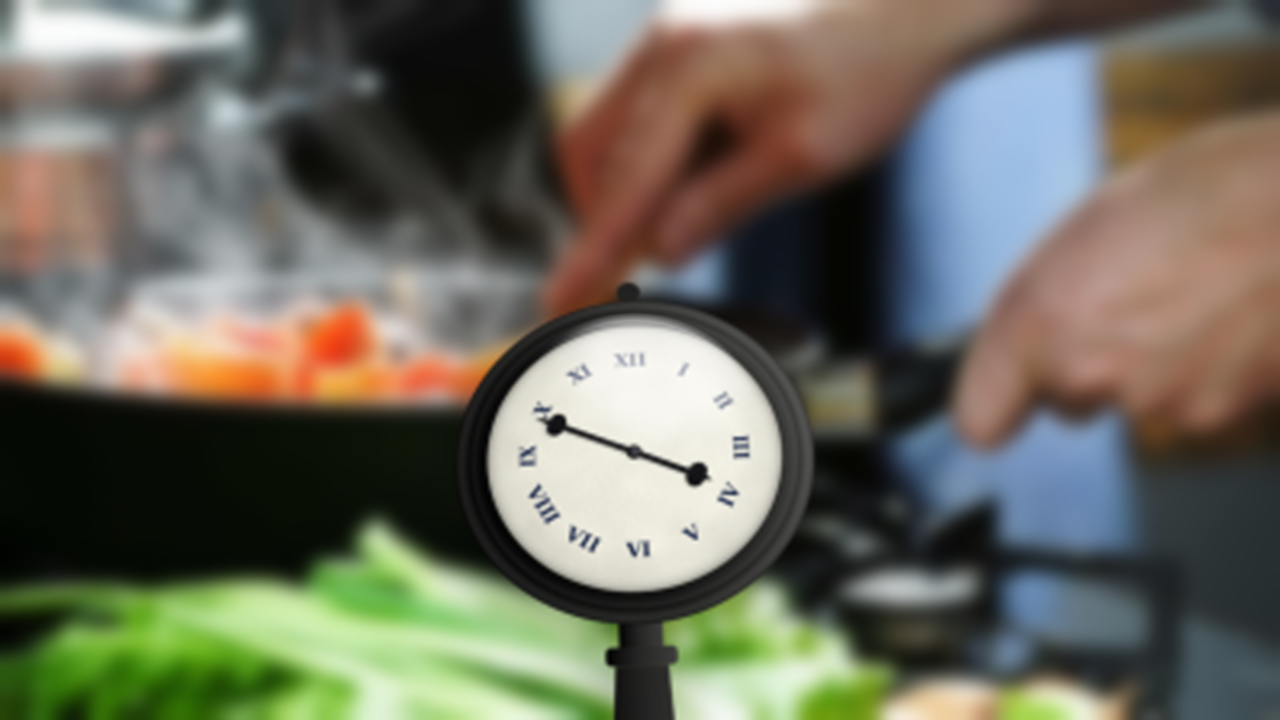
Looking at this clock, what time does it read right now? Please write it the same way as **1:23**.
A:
**3:49**
